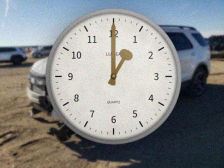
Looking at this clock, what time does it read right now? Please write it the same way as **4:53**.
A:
**1:00**
